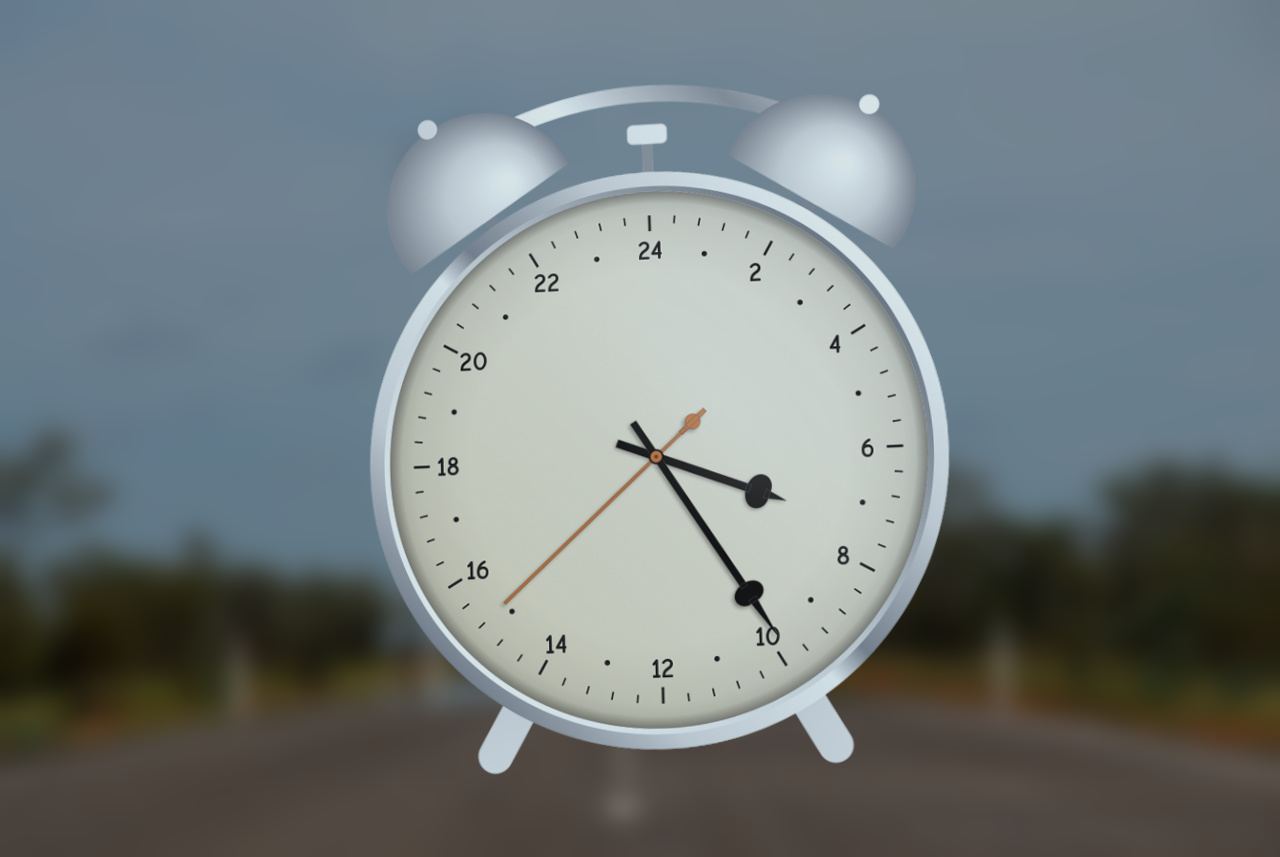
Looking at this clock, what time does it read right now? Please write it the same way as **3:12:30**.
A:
**7:24:38**
